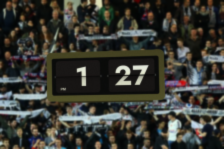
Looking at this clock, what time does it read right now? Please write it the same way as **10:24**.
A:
**1:27**
